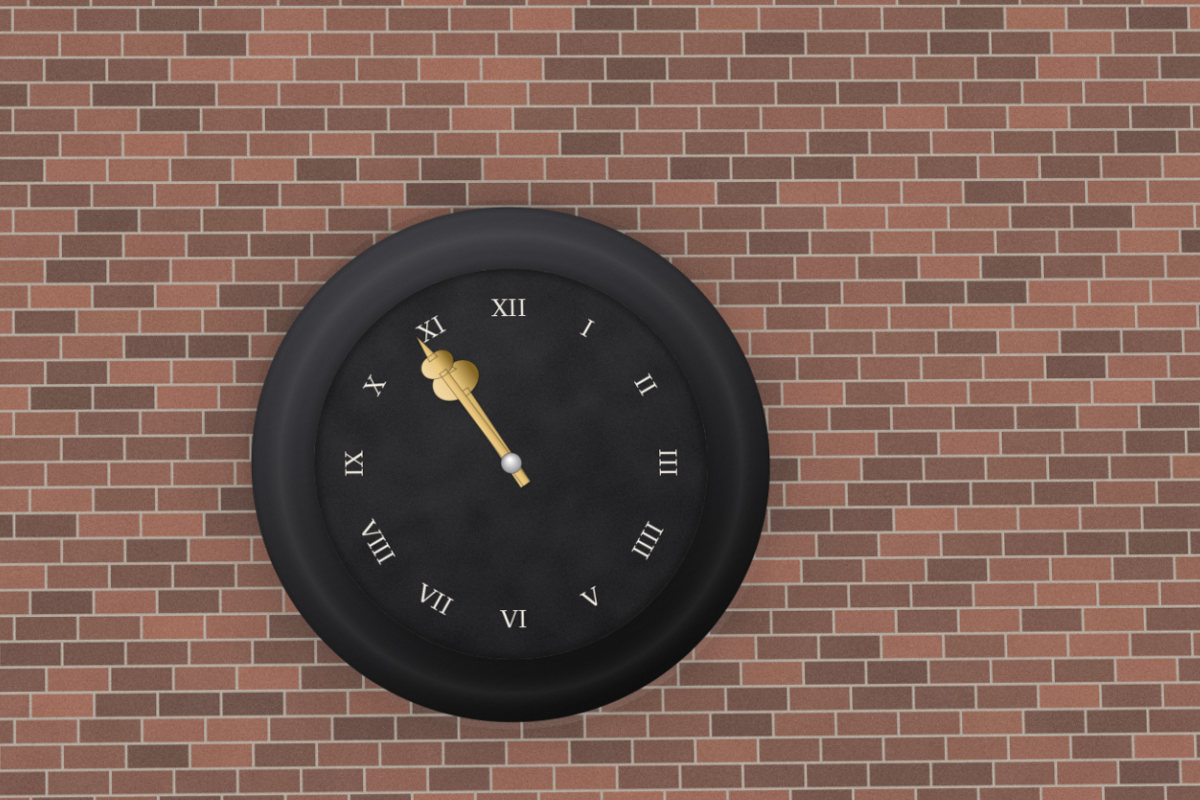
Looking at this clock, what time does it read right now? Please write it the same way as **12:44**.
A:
**10:54**
